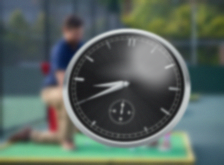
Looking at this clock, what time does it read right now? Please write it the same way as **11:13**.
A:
**8:40**
